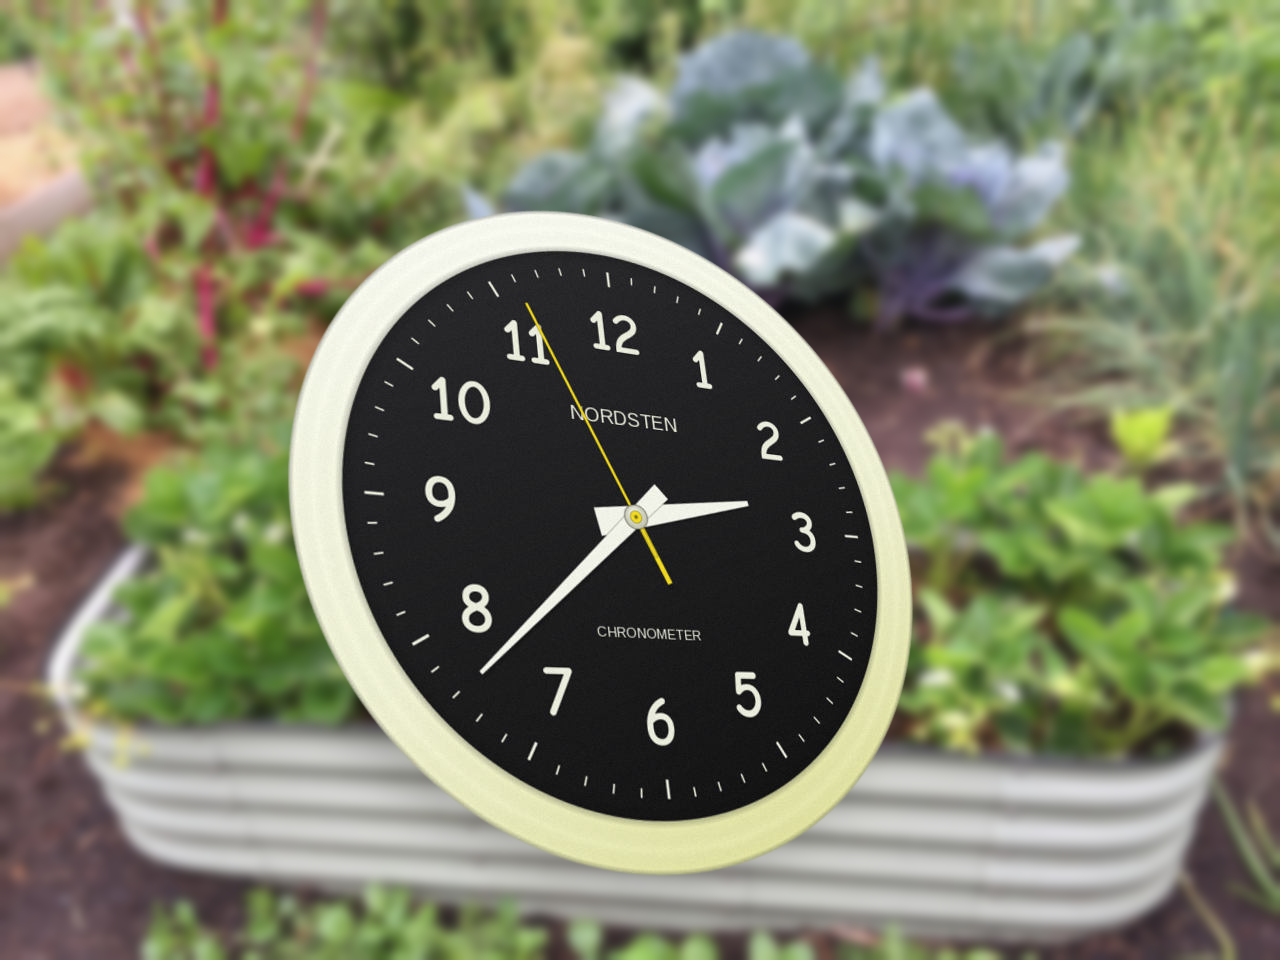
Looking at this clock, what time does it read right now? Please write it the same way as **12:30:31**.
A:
**2:37:56**
